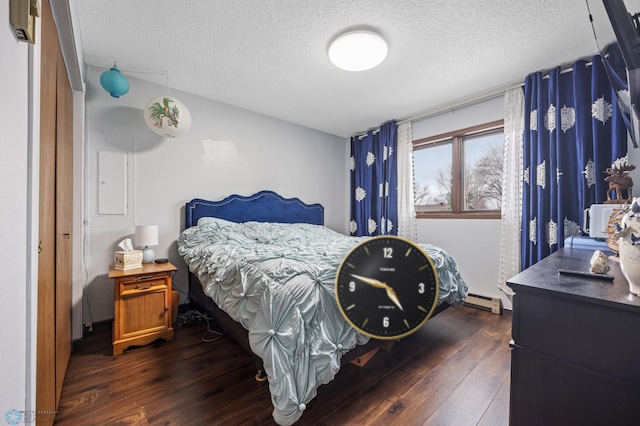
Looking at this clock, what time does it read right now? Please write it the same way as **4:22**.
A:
**4:48**
